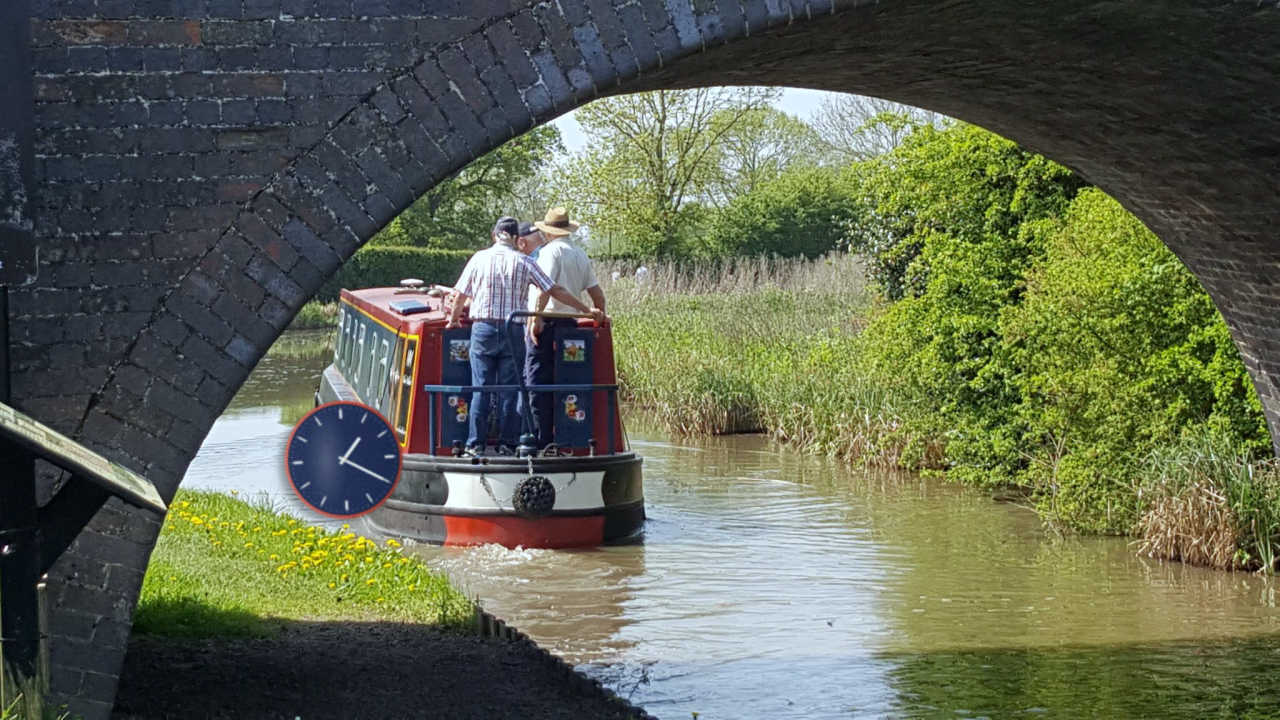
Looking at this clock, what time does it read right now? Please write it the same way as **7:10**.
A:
**1:20**
